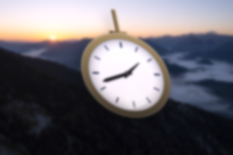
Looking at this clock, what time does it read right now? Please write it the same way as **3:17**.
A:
**1:42**
